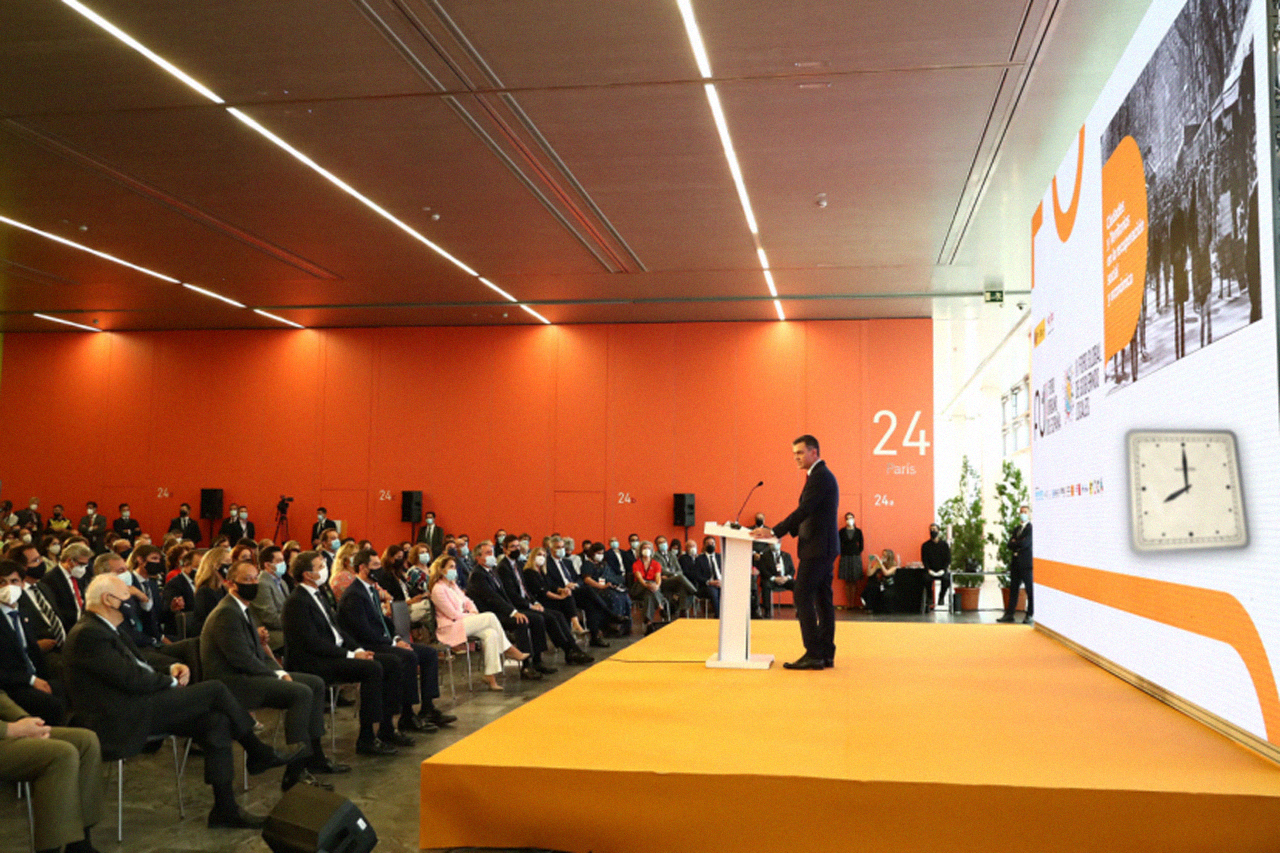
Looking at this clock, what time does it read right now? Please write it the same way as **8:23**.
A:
**8:00**
